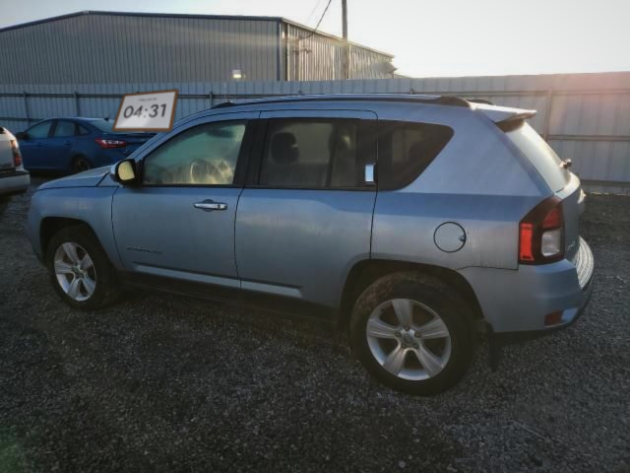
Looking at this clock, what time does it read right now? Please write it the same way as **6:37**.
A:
**4:31**
